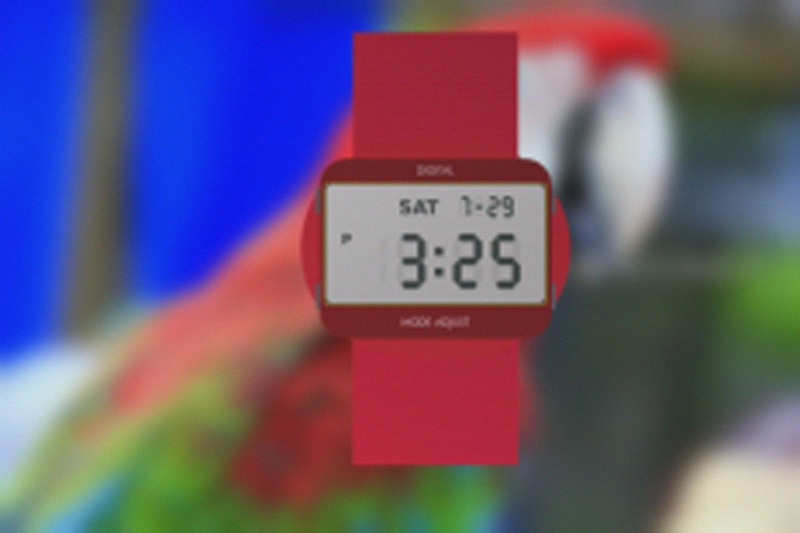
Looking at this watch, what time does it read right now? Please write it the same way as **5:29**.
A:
**3:25**
